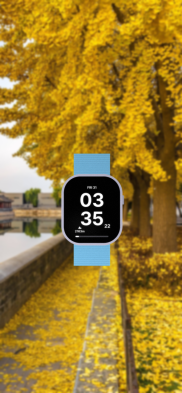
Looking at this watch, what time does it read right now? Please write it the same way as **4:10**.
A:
**3:35**
